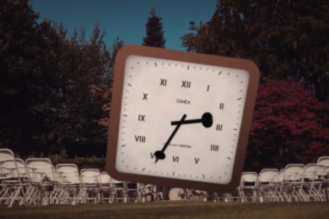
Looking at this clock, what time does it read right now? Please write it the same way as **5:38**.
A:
**2:34**
